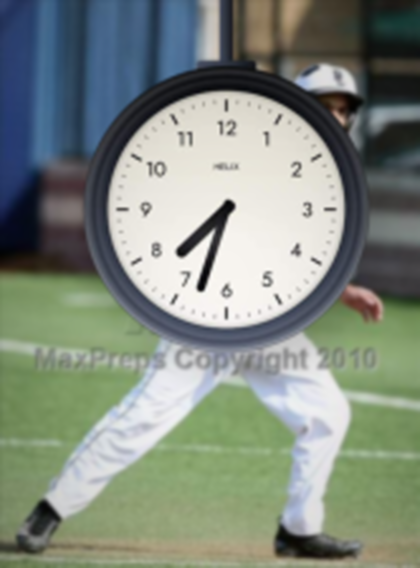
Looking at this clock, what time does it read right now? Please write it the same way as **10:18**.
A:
**7:33**
